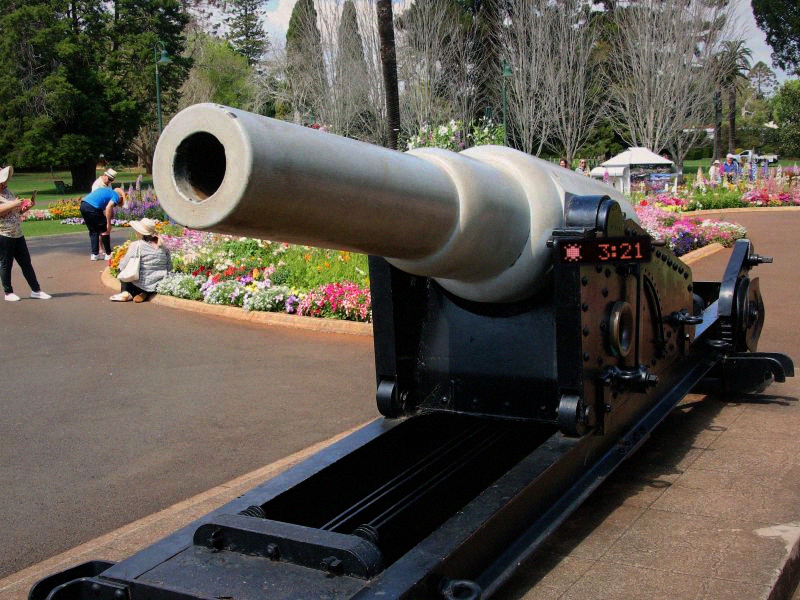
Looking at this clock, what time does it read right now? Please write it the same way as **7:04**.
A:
**3:21**
